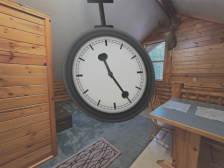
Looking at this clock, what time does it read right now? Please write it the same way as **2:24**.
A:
**11:25**
